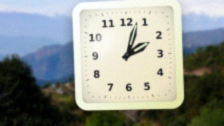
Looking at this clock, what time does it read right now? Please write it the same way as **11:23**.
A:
**2:03**
